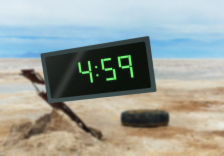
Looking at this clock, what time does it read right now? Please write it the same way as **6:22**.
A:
**4:59**
